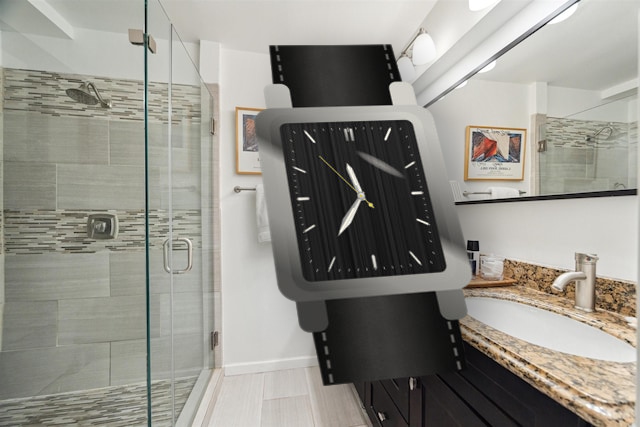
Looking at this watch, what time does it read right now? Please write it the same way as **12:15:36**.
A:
**11:35:54**
